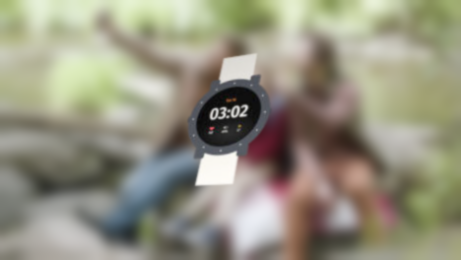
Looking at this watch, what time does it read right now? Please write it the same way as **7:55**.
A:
**3:02**
